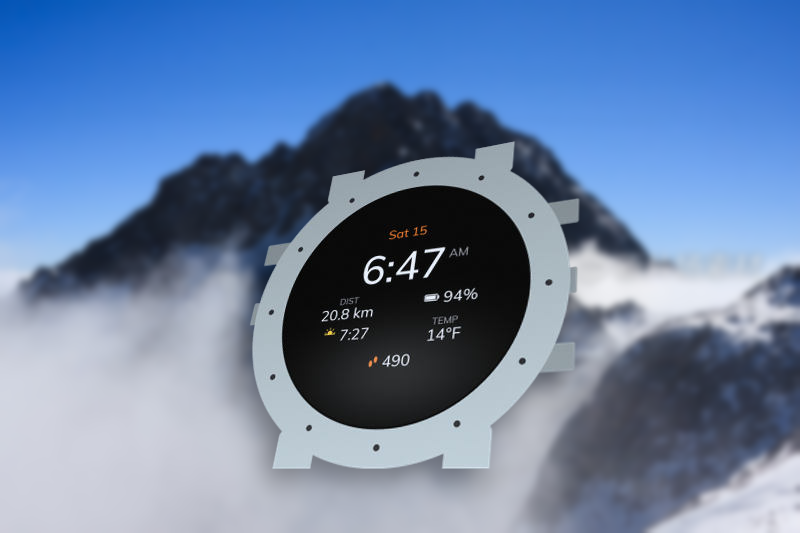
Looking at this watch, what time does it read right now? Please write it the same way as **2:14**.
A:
**6:47**
